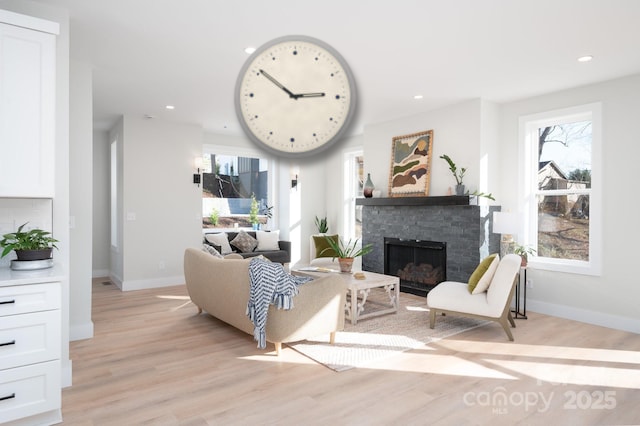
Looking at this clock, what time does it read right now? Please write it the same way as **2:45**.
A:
**2:51**
